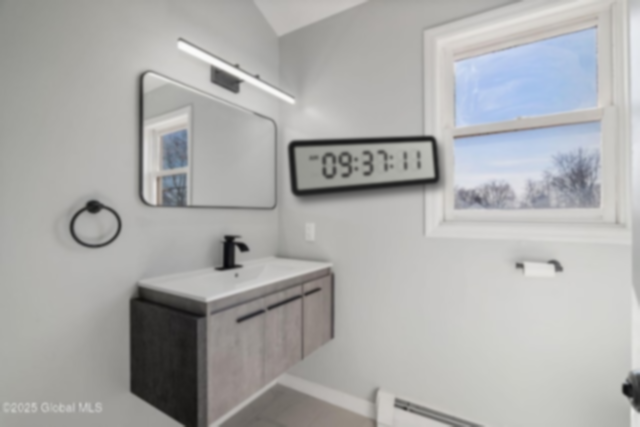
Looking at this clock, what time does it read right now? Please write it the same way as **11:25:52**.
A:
**9:37:11**
